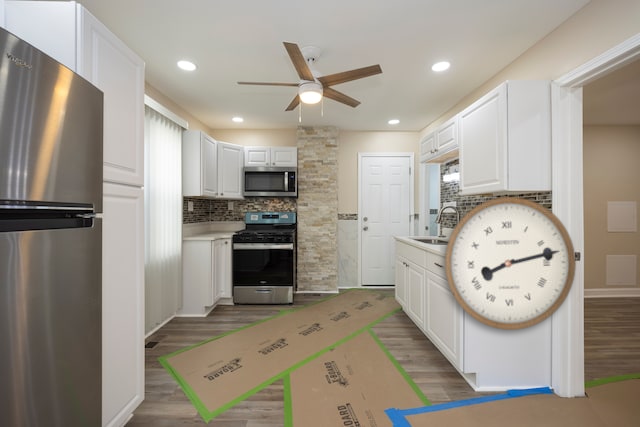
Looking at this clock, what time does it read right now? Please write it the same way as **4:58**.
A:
**8:13**
